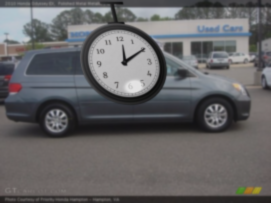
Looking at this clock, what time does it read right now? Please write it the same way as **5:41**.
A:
**12:10**
